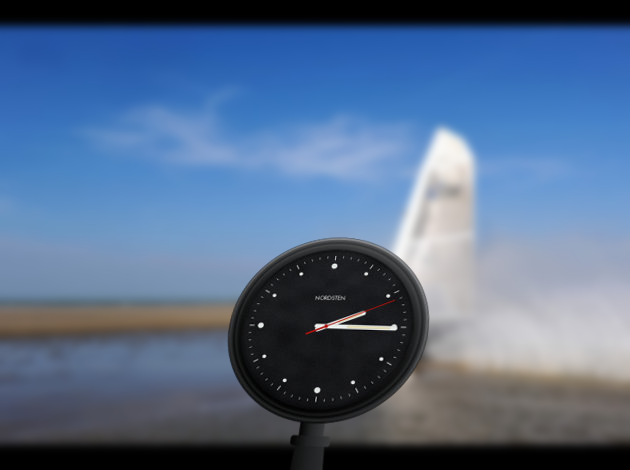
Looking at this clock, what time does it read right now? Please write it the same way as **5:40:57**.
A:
**2:15:11**
